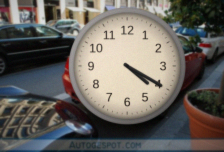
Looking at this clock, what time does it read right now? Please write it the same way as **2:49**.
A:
**4:20**
